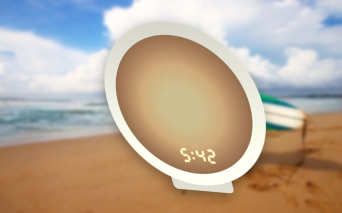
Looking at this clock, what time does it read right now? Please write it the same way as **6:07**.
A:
**5:42**
